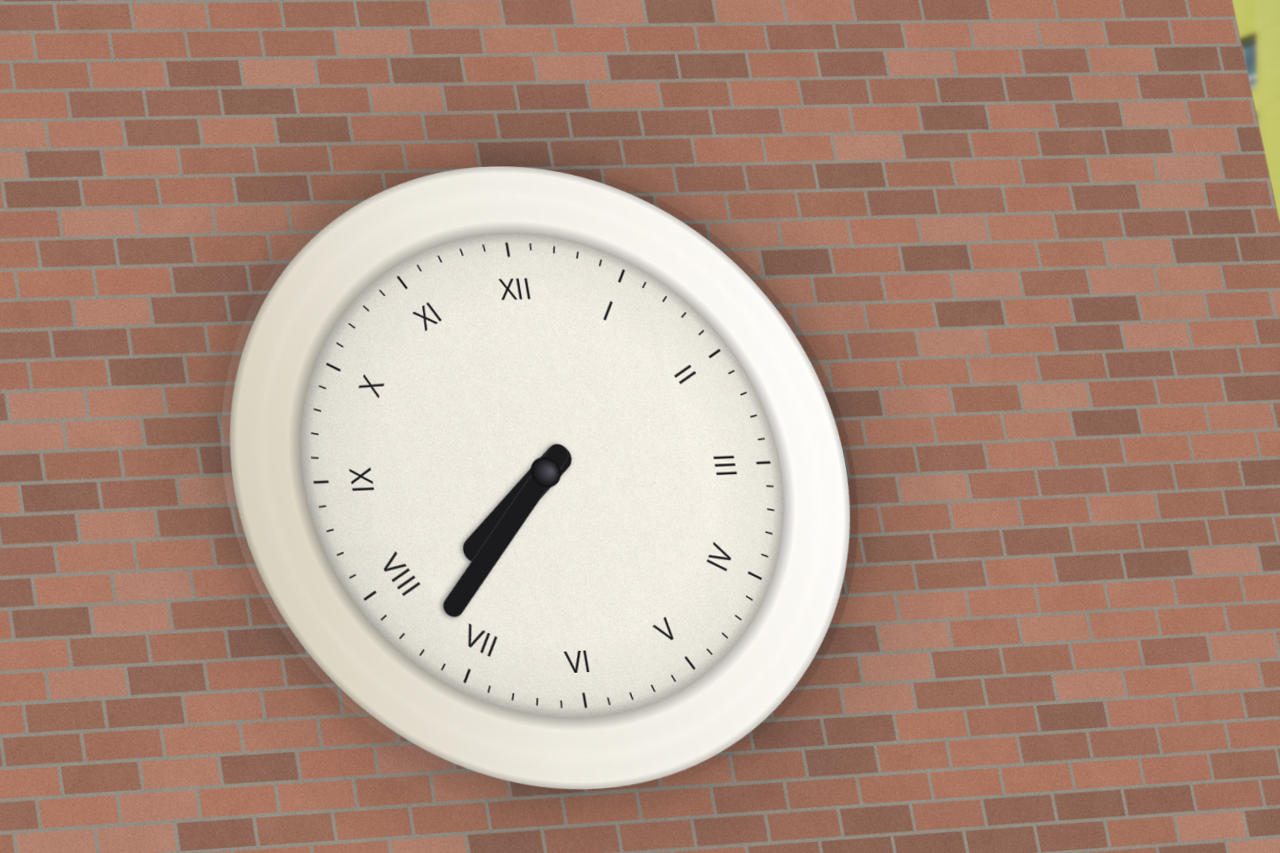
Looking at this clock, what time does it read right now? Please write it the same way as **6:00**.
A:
**7:37**
